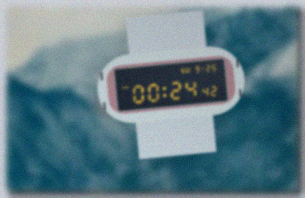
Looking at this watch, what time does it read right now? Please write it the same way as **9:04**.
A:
**0:24**
